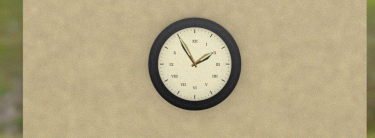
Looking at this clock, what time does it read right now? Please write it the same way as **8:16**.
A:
**1:55**
